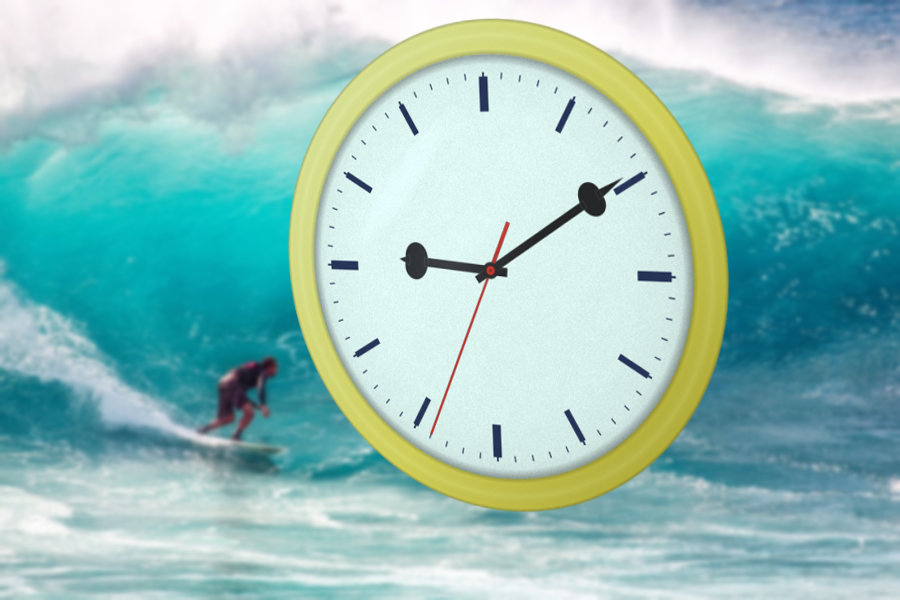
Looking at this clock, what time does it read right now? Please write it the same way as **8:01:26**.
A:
**9:09:34**
